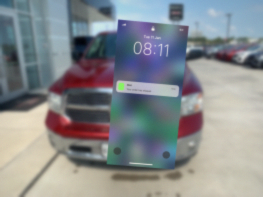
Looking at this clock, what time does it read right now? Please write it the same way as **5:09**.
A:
**8:11**
